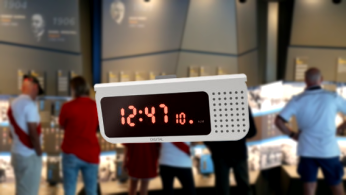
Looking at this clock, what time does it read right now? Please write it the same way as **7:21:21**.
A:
**12:47:10**
